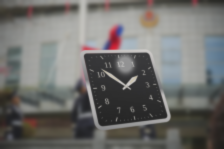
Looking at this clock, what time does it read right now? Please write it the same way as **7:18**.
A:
**1:52**
